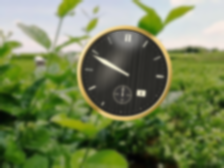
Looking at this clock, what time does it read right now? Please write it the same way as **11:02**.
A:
**9:49**
